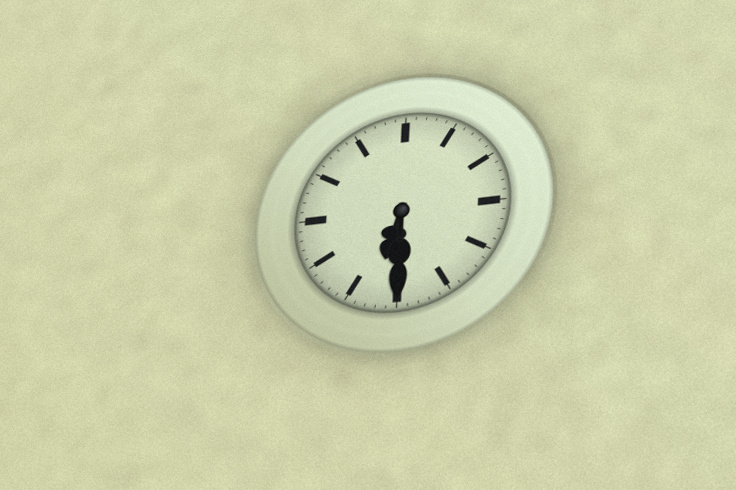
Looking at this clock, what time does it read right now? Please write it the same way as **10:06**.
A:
**6:30**
